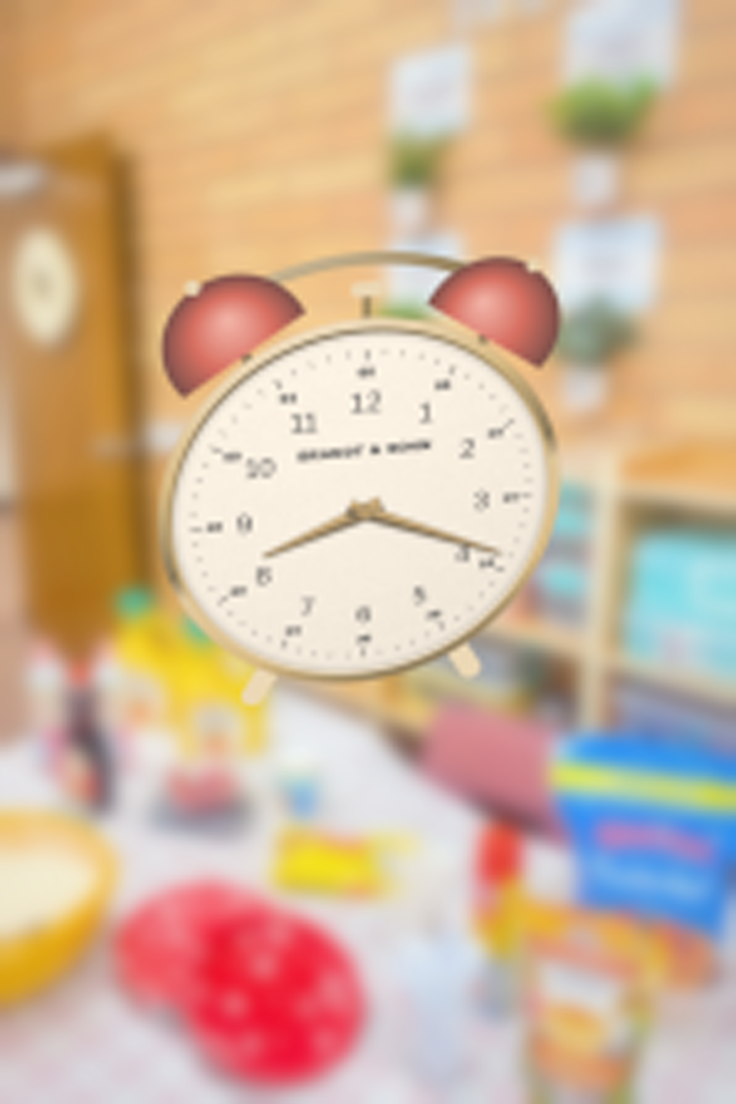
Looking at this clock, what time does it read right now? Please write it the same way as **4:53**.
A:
**8:19**
